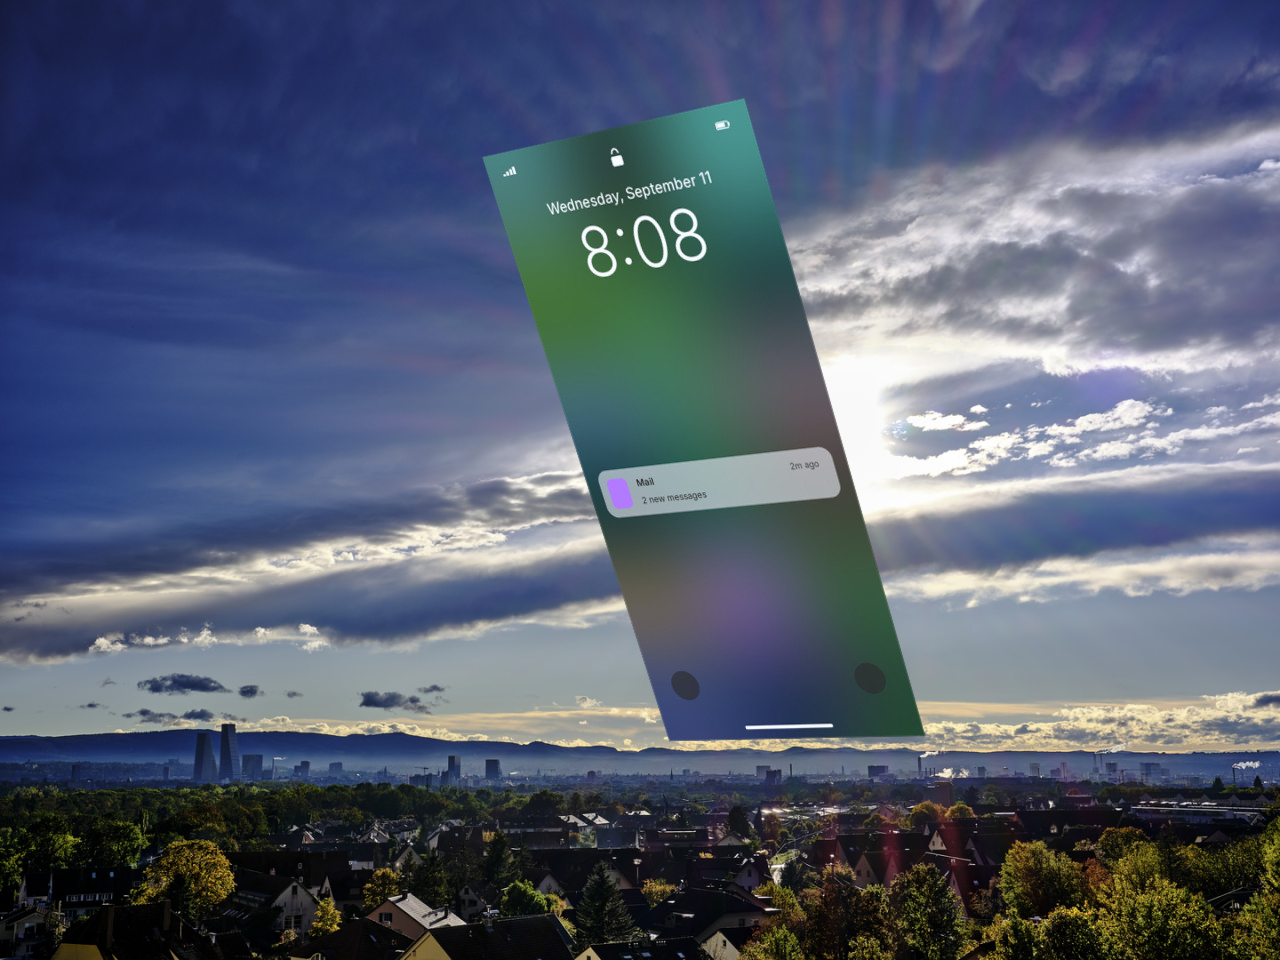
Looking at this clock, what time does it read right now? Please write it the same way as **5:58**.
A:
**8:08**
